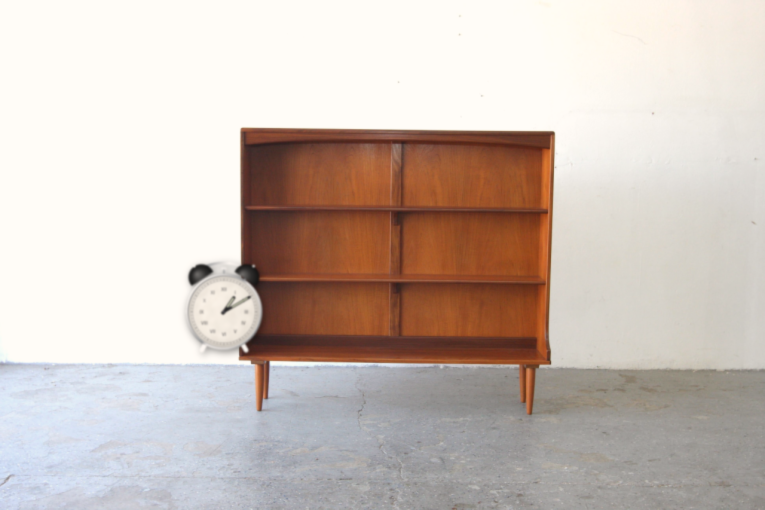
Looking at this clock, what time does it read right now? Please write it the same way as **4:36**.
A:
**1:10**
